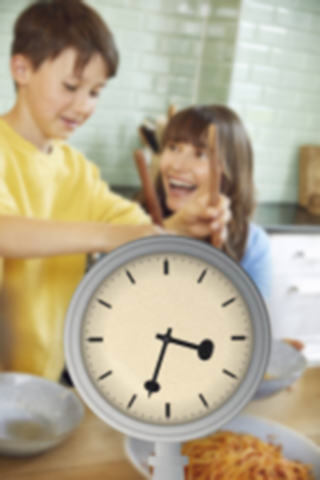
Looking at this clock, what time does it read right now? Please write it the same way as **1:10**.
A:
**3:33**
